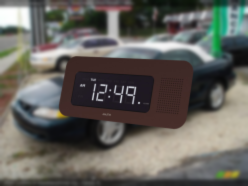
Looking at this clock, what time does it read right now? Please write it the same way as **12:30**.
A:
**12:49**
